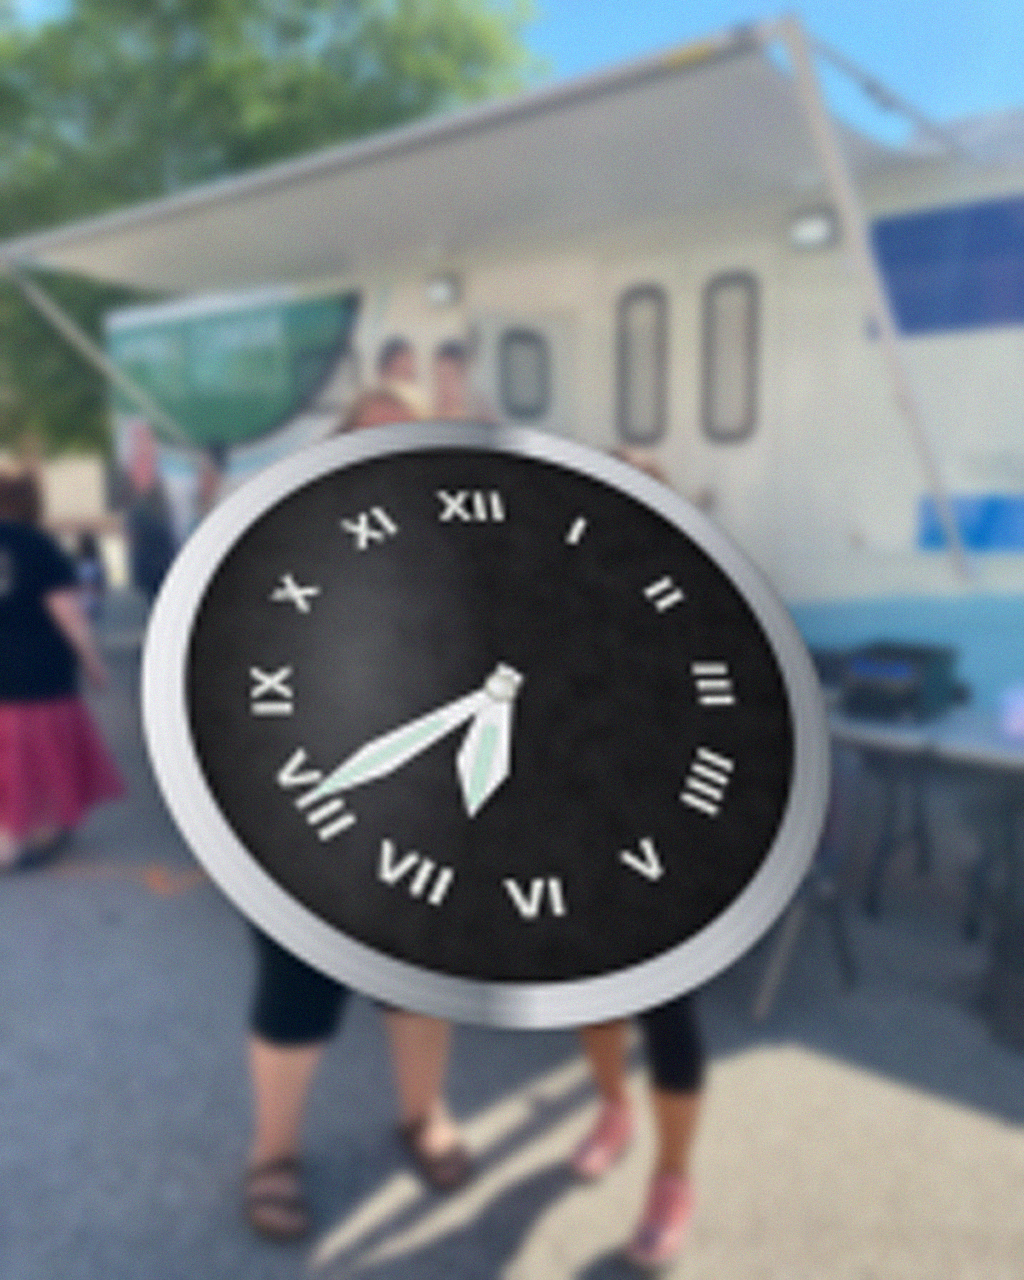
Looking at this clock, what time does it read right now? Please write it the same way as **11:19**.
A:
**6:40**
